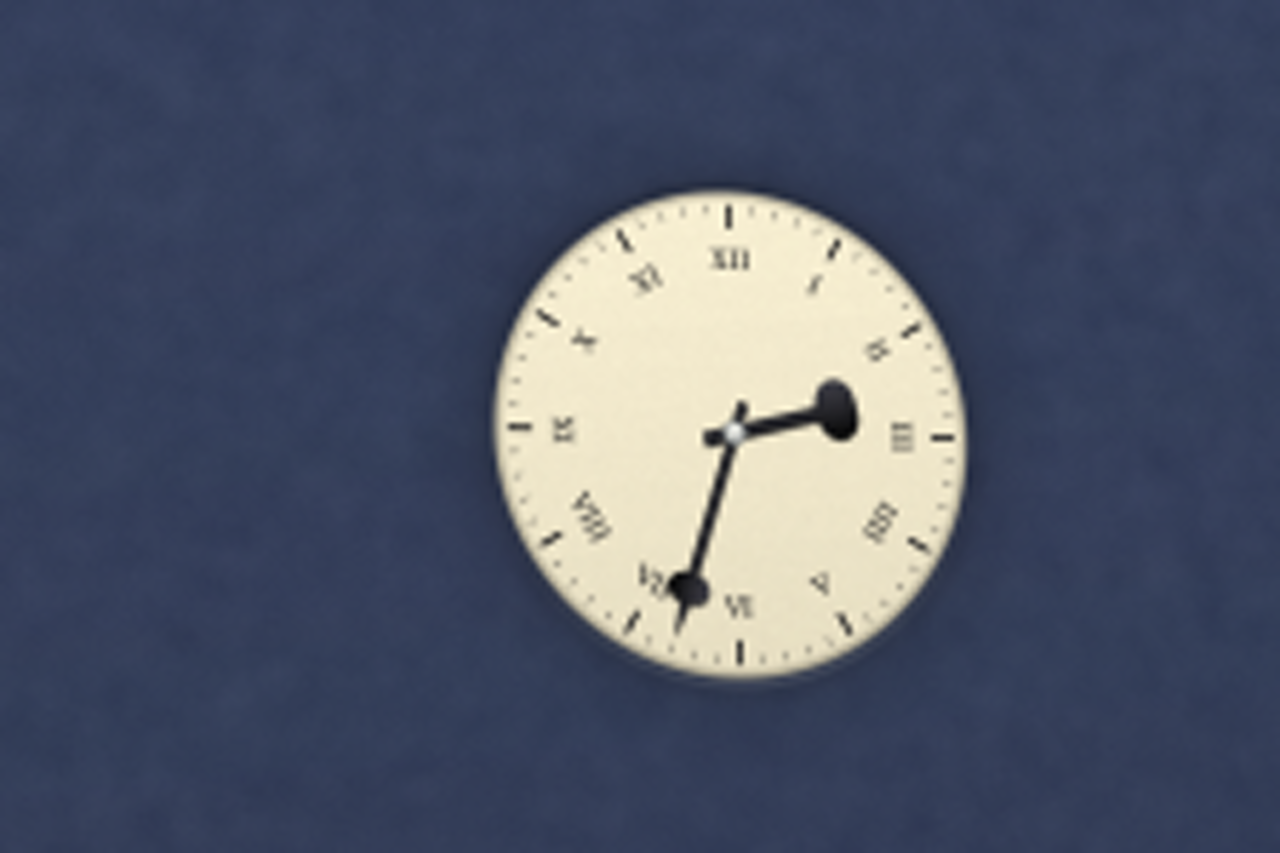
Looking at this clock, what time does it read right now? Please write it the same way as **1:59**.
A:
**2:33**
